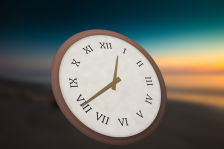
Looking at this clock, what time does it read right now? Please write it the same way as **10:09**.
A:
**12:40**
